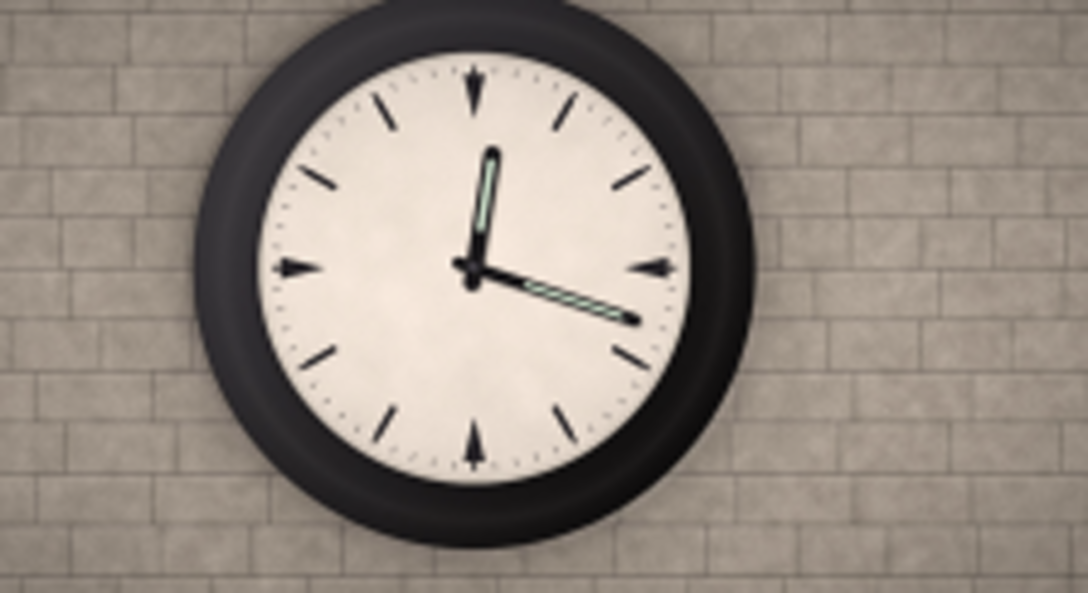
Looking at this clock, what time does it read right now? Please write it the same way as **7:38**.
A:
**12:18**
